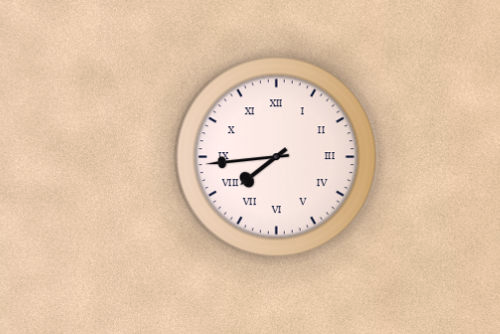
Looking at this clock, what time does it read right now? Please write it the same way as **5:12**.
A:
**7:44**
